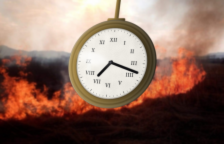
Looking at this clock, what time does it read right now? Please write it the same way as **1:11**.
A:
**7:18**
